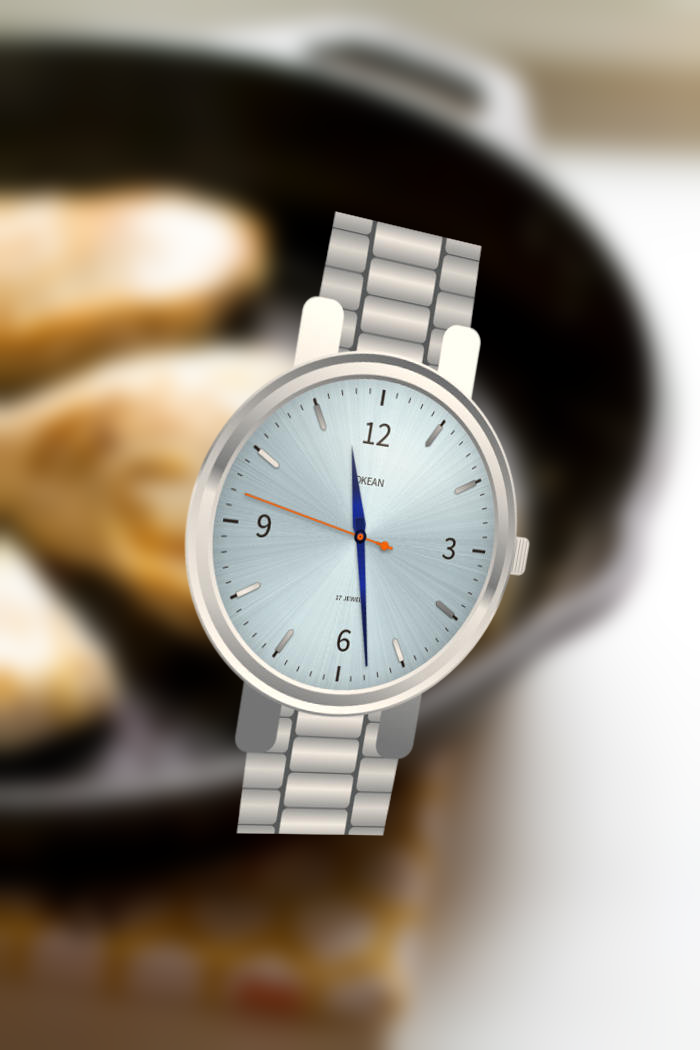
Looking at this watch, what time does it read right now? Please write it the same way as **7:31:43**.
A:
**11:27:47**
